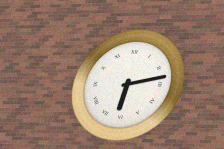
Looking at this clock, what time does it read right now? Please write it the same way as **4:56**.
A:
**6:13**
